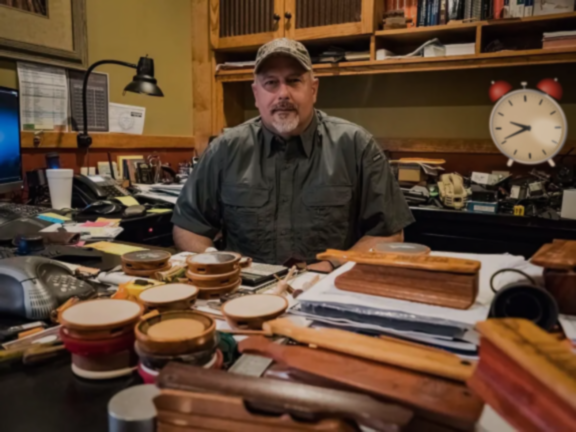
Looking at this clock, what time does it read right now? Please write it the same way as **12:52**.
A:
**9:41**
